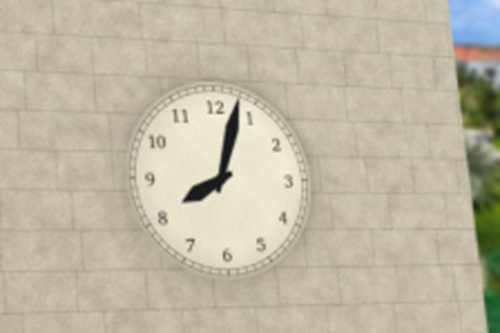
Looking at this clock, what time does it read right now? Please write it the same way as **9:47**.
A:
**8:03**
